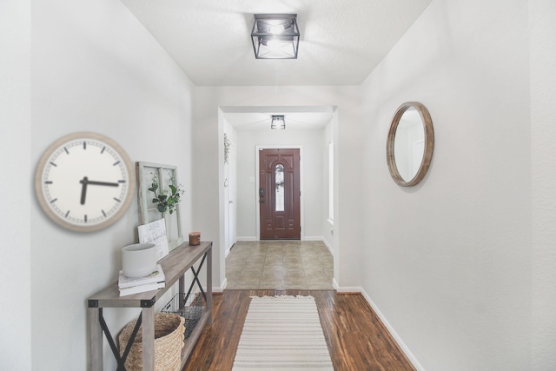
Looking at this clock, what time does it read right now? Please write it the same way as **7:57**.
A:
**6:16**
